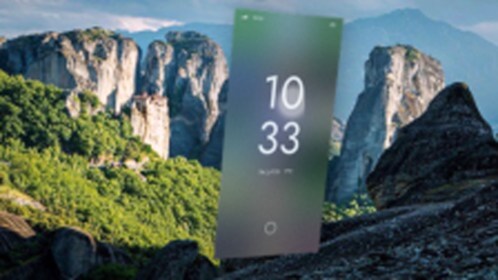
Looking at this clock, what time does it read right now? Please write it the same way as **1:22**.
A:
**10:33**
